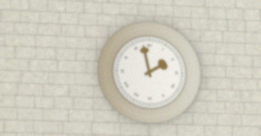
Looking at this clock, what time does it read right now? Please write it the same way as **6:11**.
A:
**1:58**
